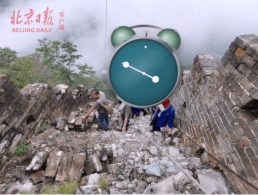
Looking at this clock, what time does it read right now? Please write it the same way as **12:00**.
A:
**3:49**
